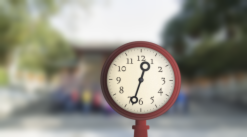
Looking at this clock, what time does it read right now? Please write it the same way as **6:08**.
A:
**12:33**
